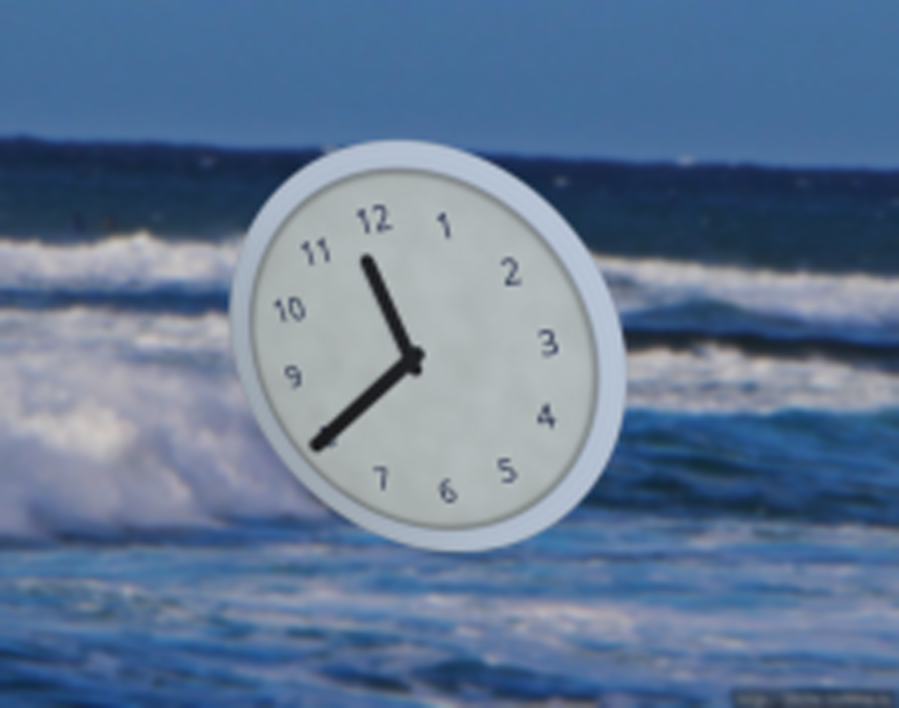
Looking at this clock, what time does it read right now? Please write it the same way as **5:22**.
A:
**11:40**
